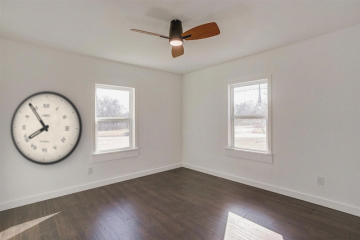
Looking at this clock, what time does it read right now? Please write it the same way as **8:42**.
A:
**7:54**
